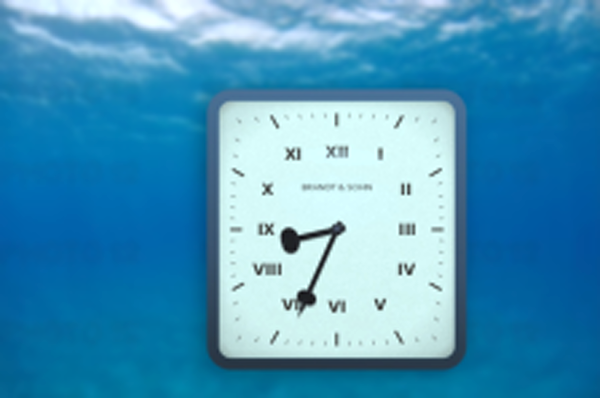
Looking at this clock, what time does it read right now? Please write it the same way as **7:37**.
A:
**8:34**
